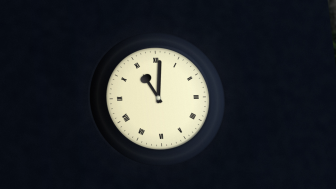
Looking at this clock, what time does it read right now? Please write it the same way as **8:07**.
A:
**11:01**
